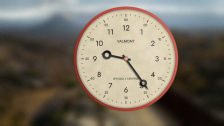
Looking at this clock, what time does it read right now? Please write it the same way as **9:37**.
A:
**9:24**
